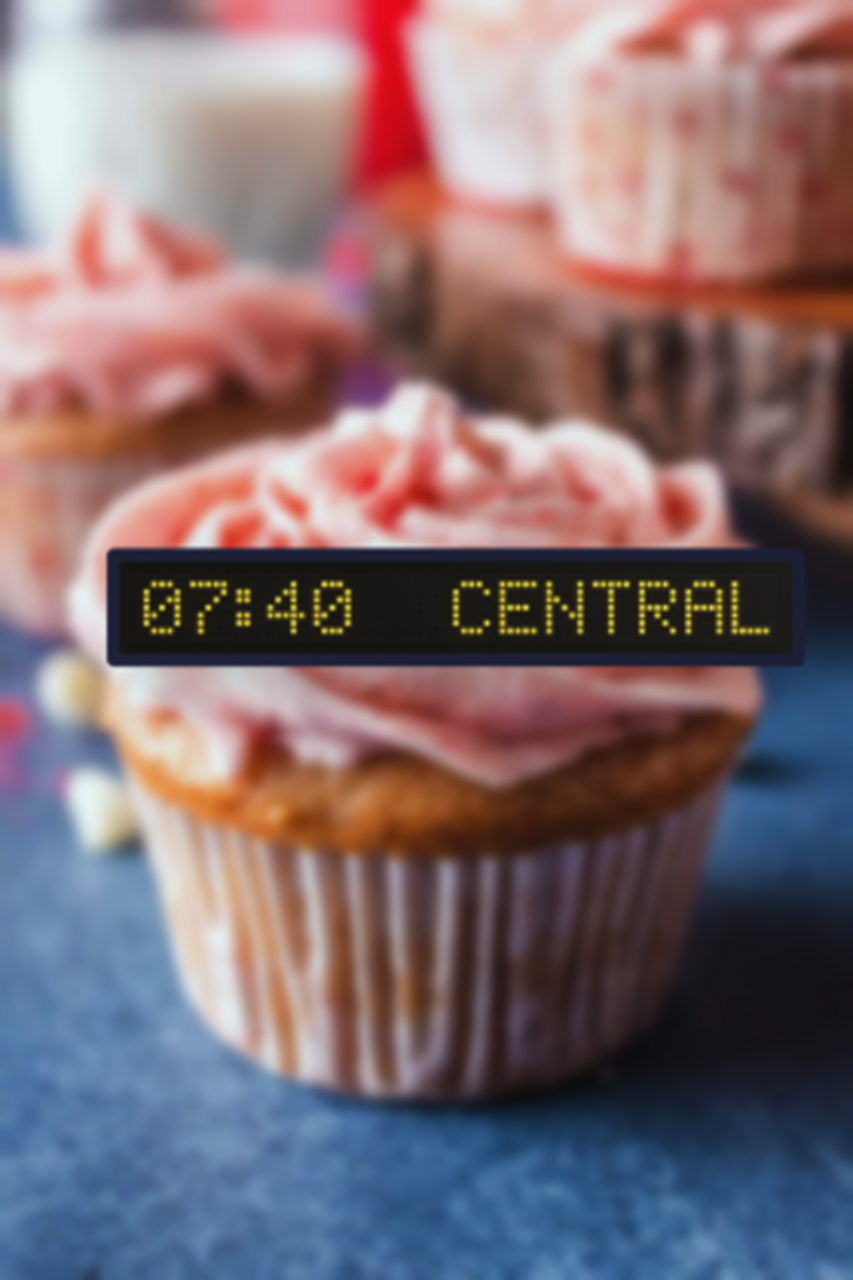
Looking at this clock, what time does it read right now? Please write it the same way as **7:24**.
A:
**7:40**
